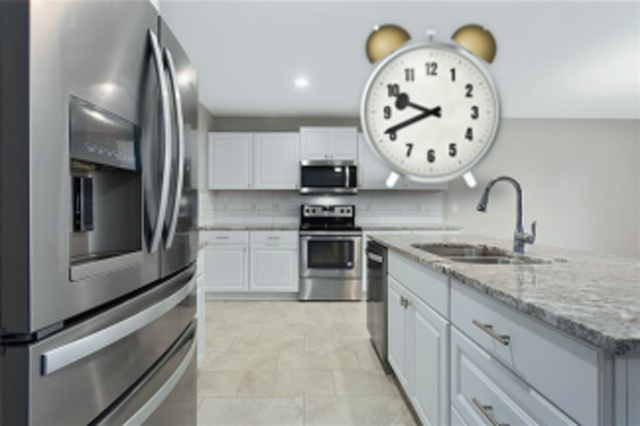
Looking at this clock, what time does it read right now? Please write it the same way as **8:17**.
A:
**9:41**
